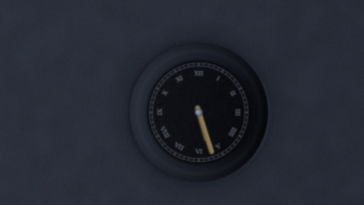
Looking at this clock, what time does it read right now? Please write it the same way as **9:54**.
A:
**5:27**
